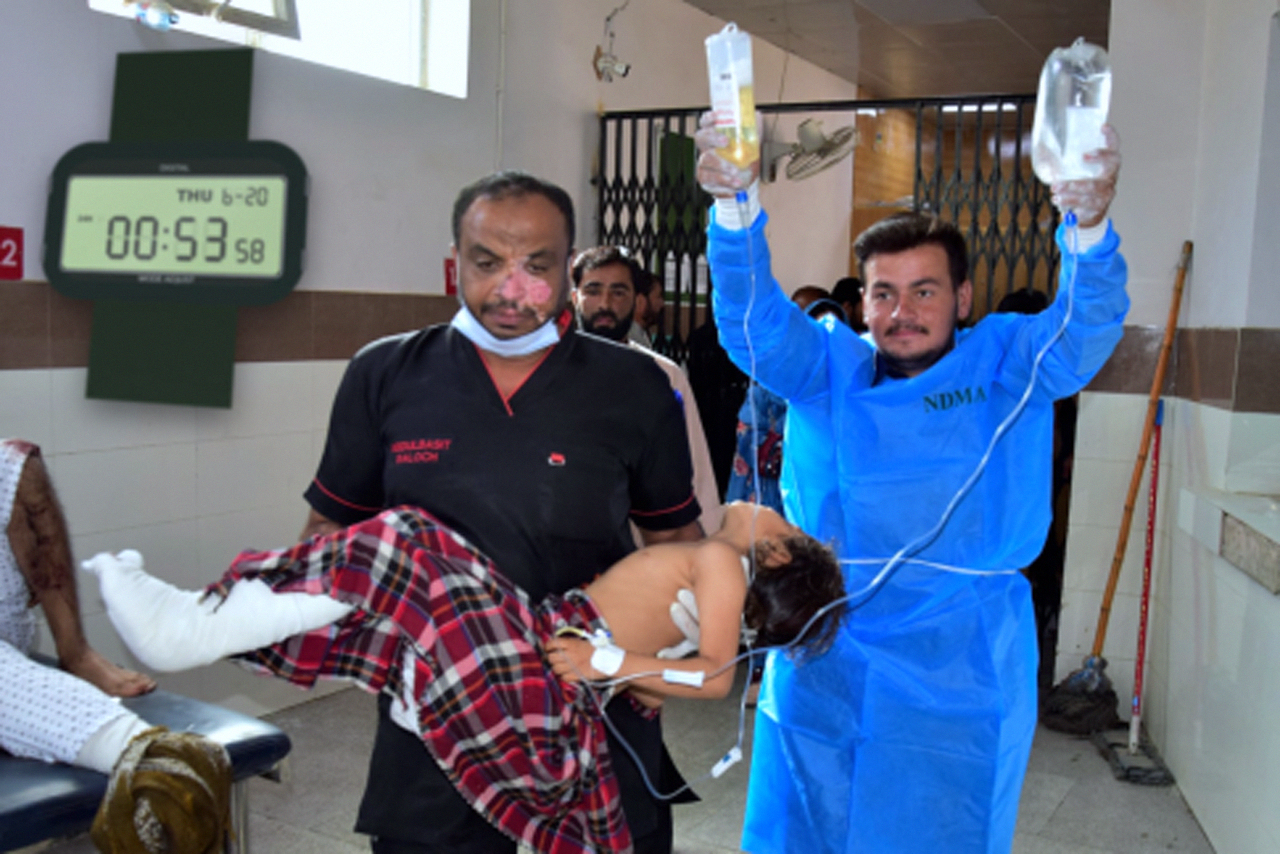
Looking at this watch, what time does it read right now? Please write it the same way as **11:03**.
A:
**0:53**
